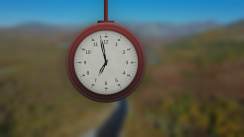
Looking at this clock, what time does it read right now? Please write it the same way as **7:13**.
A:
**6:58**
